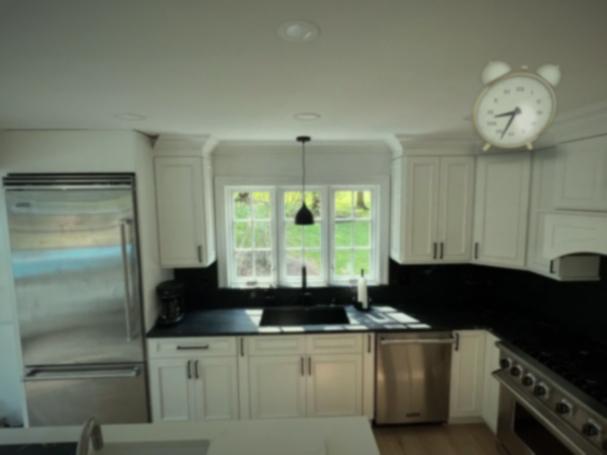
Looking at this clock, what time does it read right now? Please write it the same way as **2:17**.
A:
**8:33**
